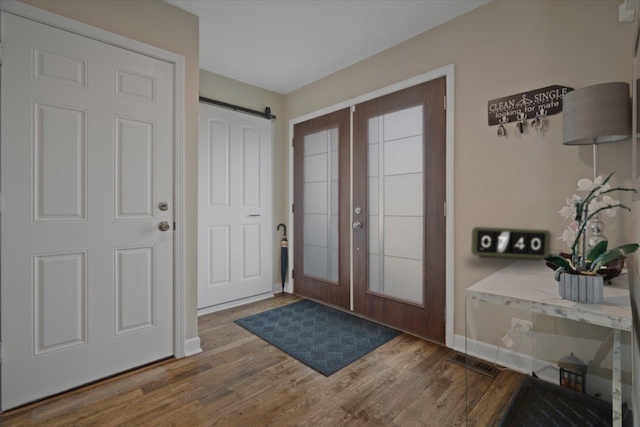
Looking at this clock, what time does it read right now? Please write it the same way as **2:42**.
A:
**7:40**
